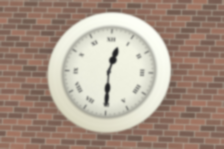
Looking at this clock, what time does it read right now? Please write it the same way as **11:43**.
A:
**12:30**
